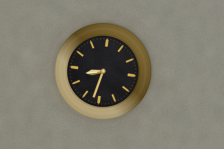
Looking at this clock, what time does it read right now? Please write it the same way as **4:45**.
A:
**8:32**
